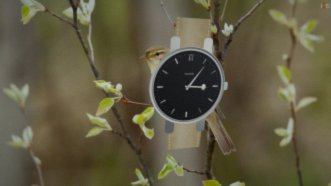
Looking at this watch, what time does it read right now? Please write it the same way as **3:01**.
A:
**3:06**
